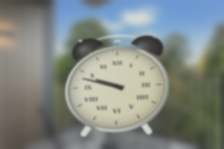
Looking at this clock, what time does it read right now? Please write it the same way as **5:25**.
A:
**9:48**
